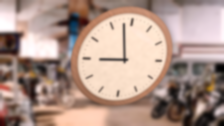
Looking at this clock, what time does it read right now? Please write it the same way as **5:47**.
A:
**8:58**
